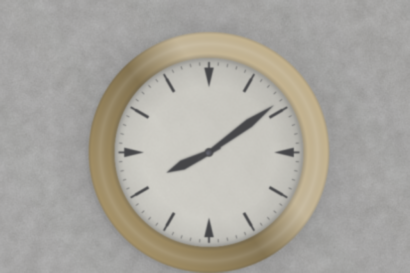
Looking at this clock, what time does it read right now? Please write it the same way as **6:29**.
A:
**8:09**
